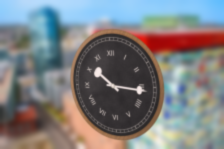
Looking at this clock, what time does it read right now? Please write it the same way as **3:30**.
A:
**10:16**
